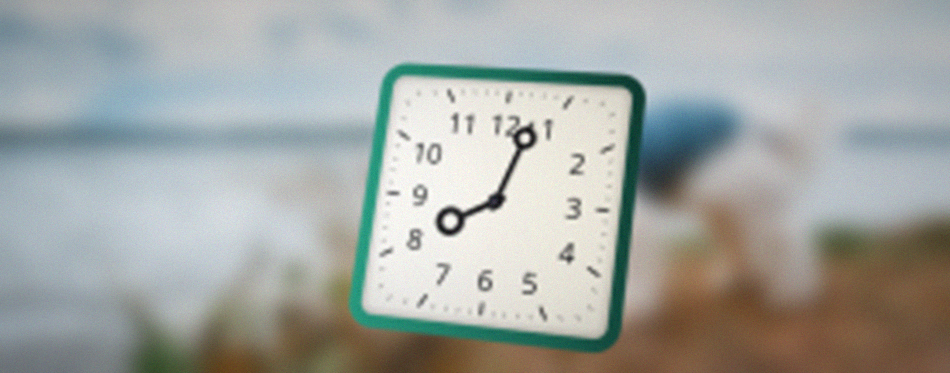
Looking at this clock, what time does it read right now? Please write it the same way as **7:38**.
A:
**8:03**
